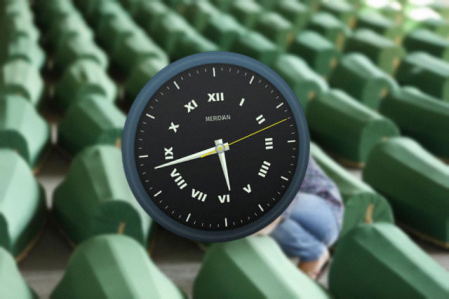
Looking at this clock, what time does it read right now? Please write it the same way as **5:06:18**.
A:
**5:43:12**
